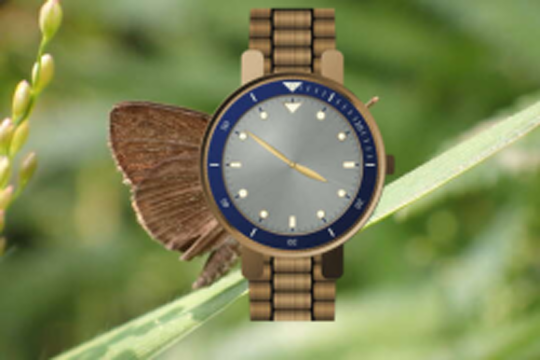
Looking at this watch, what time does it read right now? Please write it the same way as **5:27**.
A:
**3:51**
